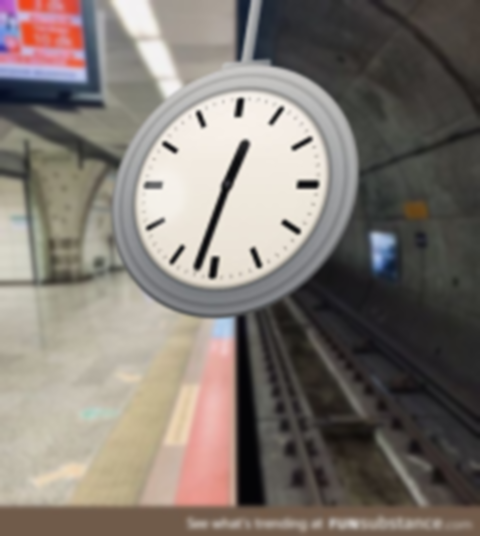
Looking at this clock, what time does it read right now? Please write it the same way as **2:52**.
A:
**12:32**
